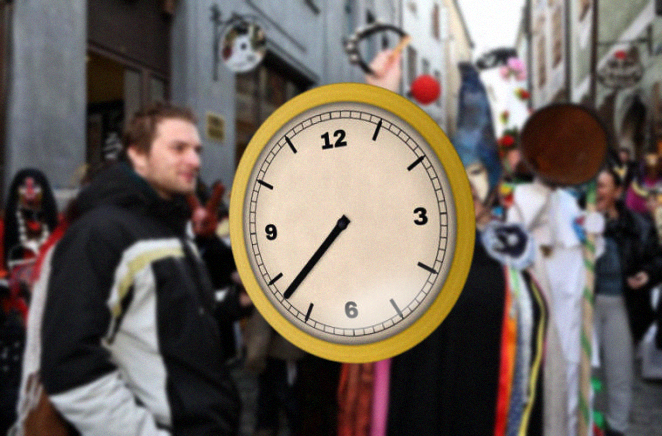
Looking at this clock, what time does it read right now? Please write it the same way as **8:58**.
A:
**7:38**
